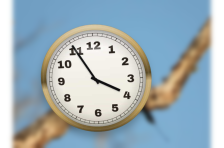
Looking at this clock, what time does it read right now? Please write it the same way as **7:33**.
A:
**3:55**
